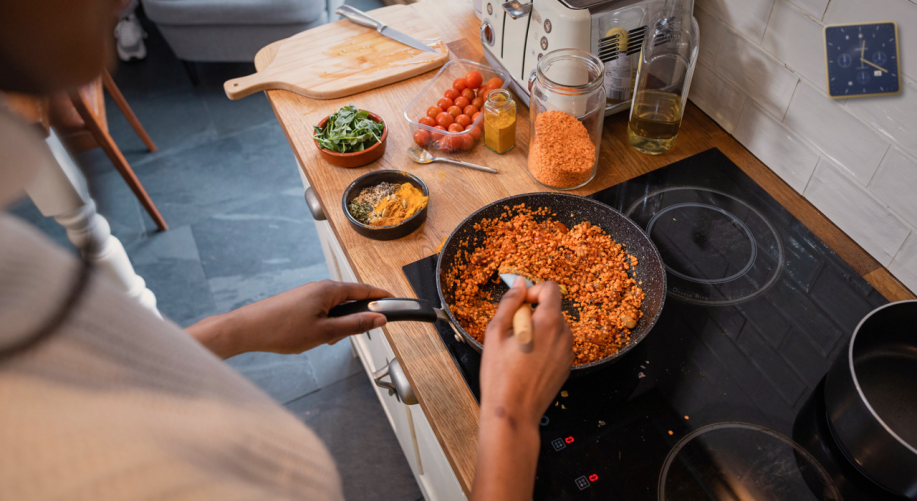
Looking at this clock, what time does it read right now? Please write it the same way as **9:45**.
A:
**12:20**
